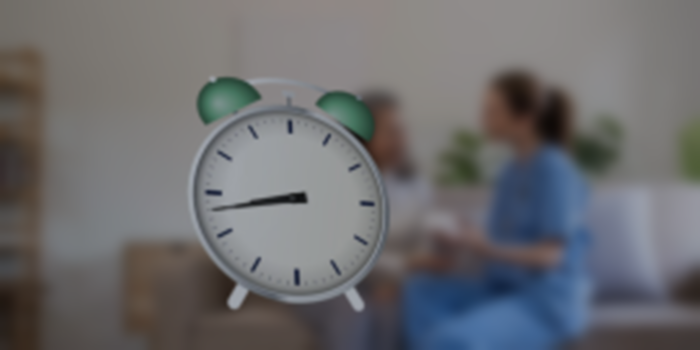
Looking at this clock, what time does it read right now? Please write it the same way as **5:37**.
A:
**8:43**
